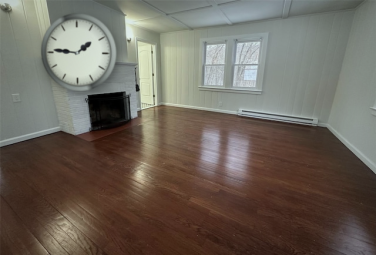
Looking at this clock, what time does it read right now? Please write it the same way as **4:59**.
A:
**1:46**
